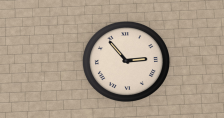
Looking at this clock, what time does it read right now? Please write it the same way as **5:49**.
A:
**2:54**
